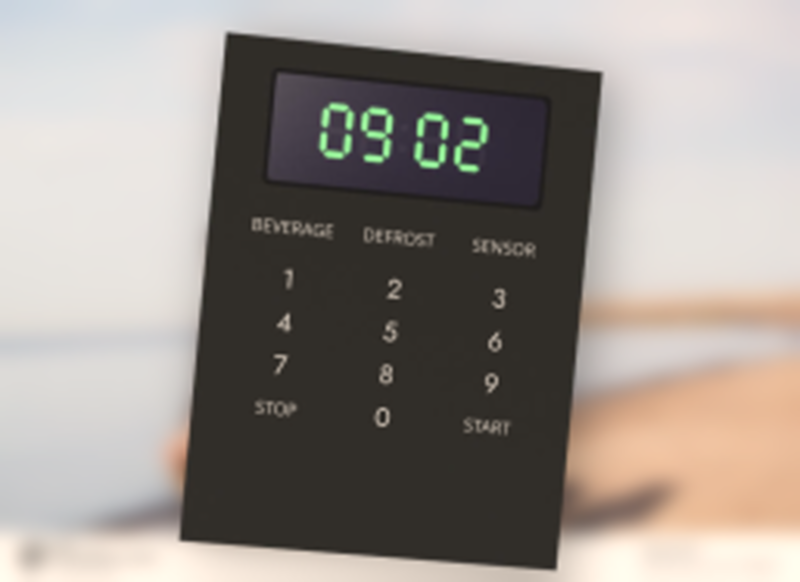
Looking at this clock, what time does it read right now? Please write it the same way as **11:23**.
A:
**9:02**
